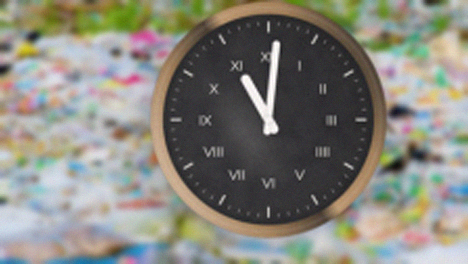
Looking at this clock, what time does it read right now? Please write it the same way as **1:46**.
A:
**11:01**
